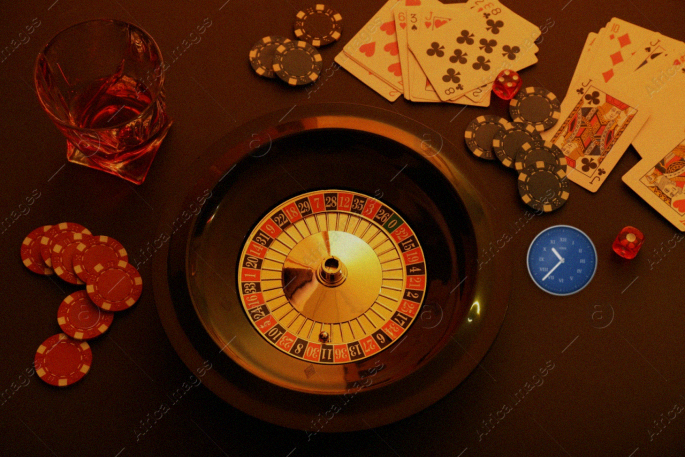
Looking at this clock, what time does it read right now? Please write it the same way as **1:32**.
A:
**10:37**
